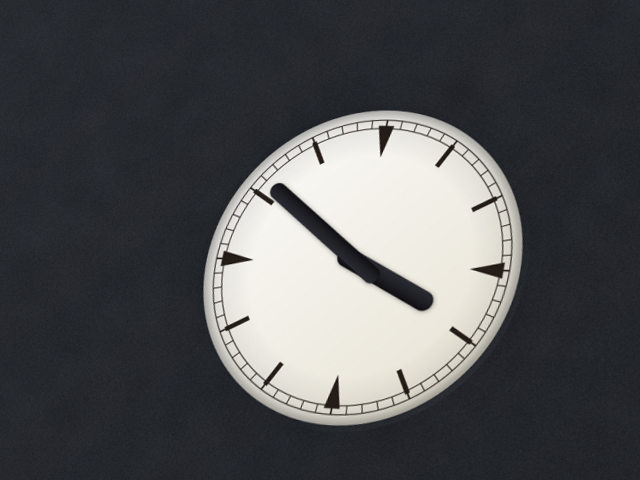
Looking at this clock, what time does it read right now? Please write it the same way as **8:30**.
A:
**3:51**
